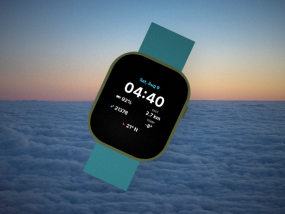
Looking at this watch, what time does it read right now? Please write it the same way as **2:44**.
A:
**4:40**
